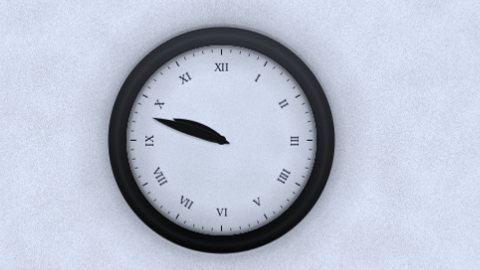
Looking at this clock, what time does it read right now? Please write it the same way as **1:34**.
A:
**9:48**
